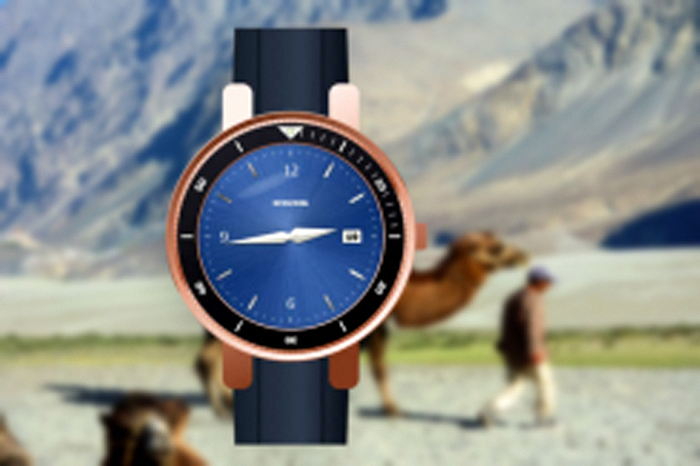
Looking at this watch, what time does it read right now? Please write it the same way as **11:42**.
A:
**2:44**
